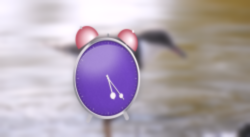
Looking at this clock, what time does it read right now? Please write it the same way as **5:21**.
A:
**5:23**
